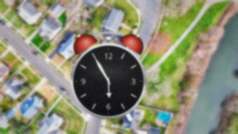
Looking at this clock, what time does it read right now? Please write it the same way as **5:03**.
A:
**5:55**
